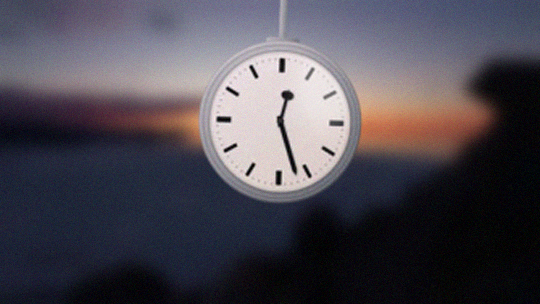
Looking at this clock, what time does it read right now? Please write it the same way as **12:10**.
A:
**12:27**
